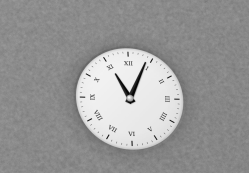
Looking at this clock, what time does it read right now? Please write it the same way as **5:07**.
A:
**11:04**
